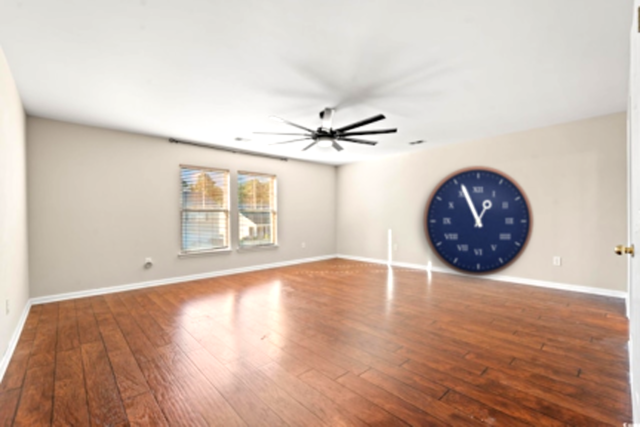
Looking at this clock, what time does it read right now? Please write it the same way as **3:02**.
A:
**12:56**
